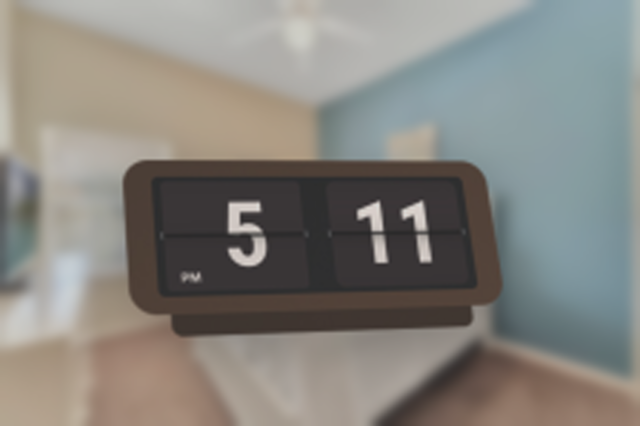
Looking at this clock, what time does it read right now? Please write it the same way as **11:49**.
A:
**5:11**
